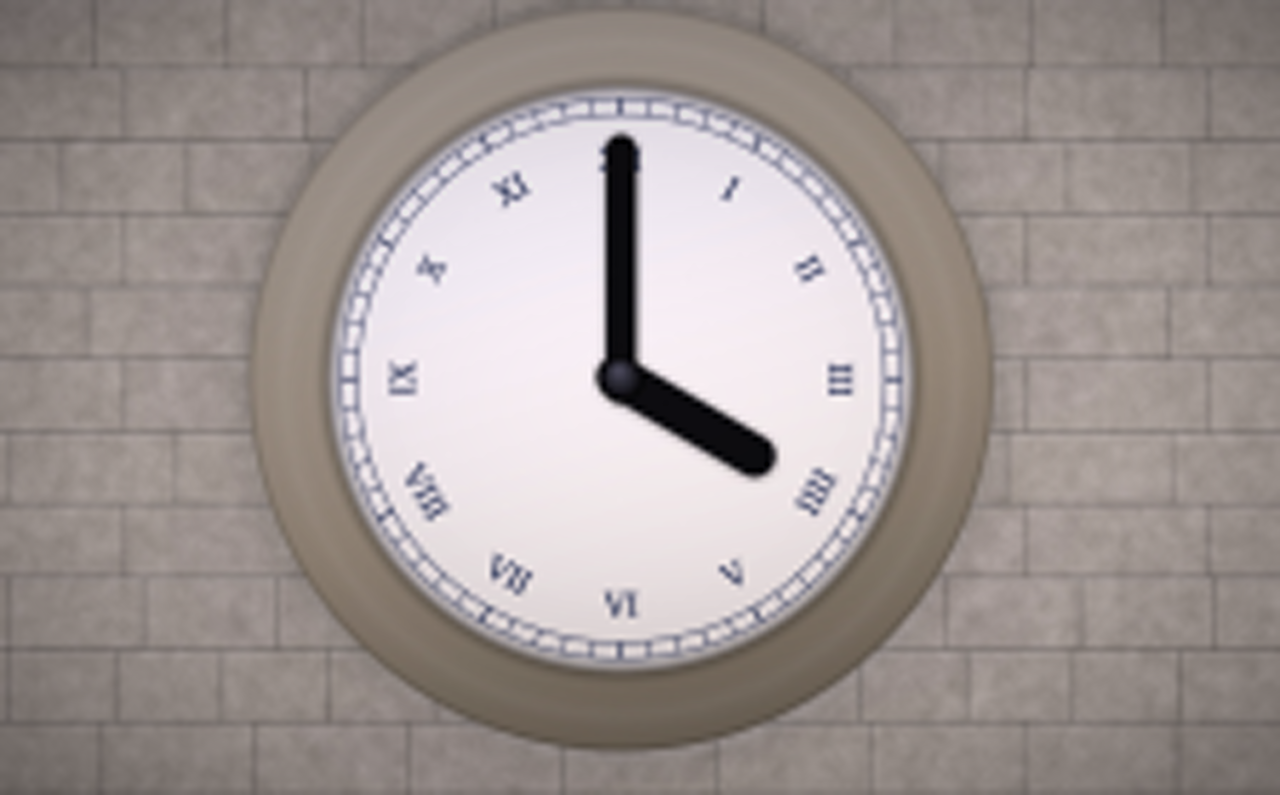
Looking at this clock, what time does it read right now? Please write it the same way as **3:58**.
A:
**4:00**
